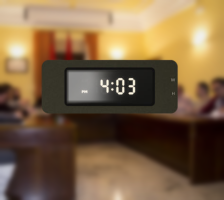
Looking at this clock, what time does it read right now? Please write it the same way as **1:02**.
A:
**4:03**
